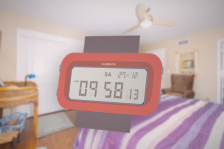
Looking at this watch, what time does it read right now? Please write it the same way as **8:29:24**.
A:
**9:58:13**
